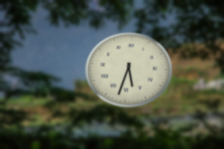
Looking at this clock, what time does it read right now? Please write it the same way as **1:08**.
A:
**5:32**
